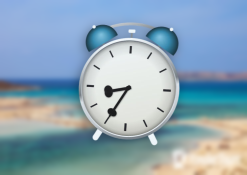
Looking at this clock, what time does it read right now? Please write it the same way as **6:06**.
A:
**8:35**
